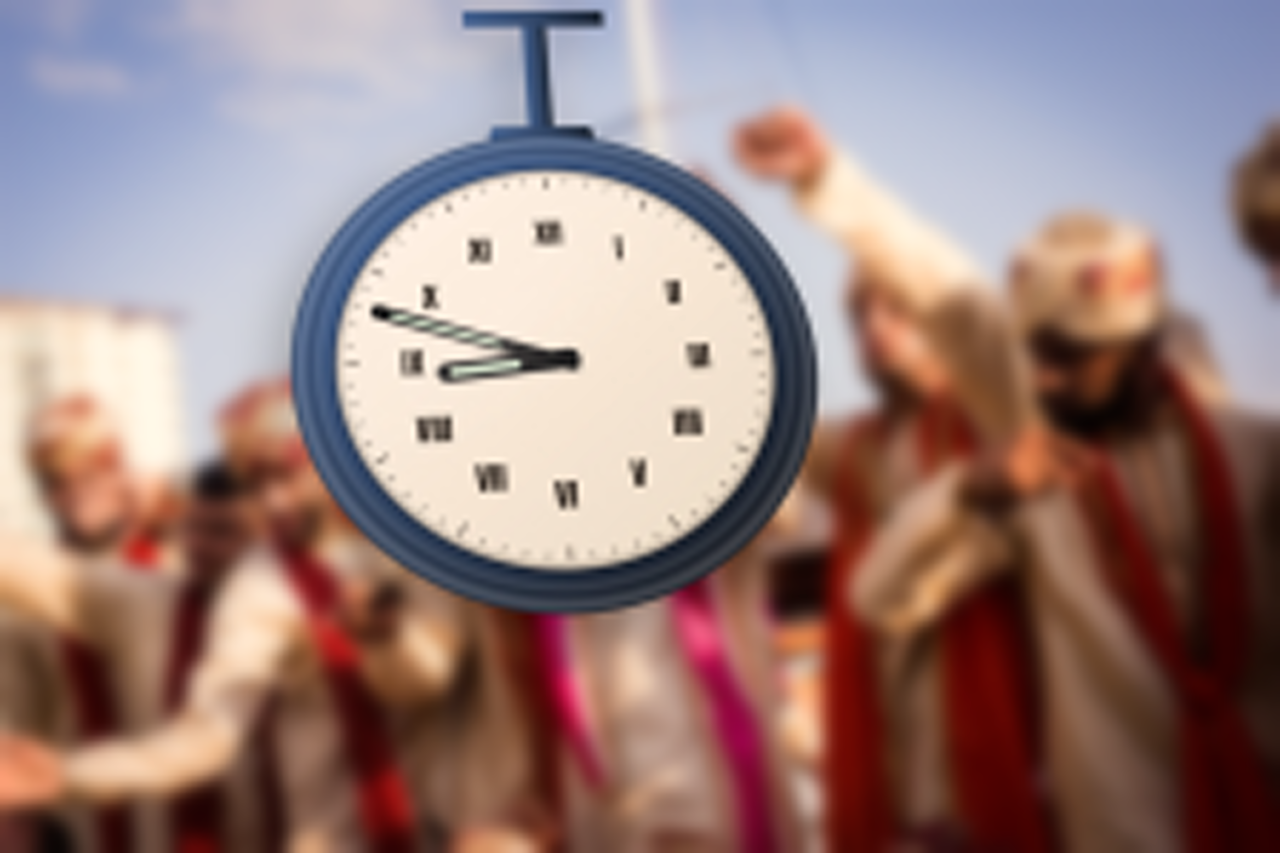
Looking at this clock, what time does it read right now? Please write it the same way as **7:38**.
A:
**8:48**
